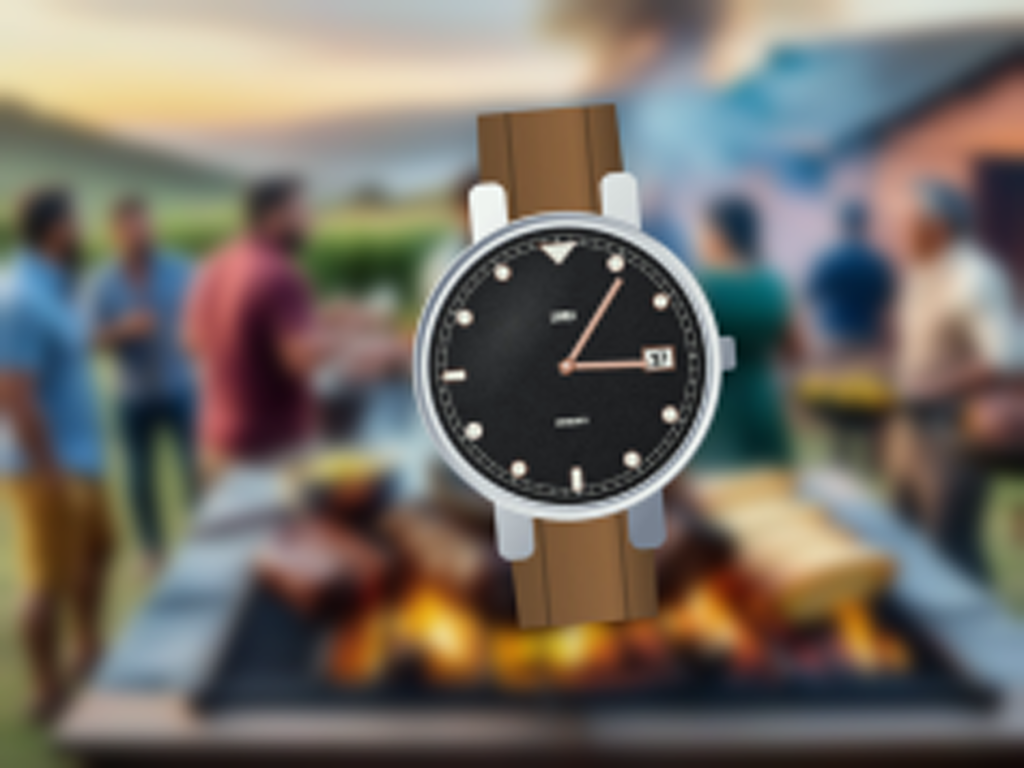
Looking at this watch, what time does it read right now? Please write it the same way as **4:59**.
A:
**3:06**
